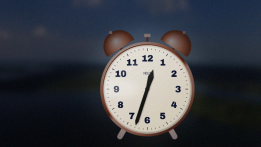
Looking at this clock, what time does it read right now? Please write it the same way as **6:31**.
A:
**12:33**
